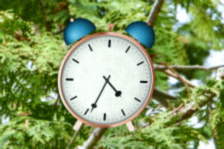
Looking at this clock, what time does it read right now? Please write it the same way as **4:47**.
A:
**4:34**
